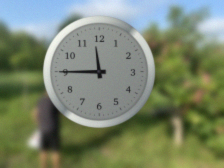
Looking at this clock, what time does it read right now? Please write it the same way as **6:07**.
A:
**11:45**
